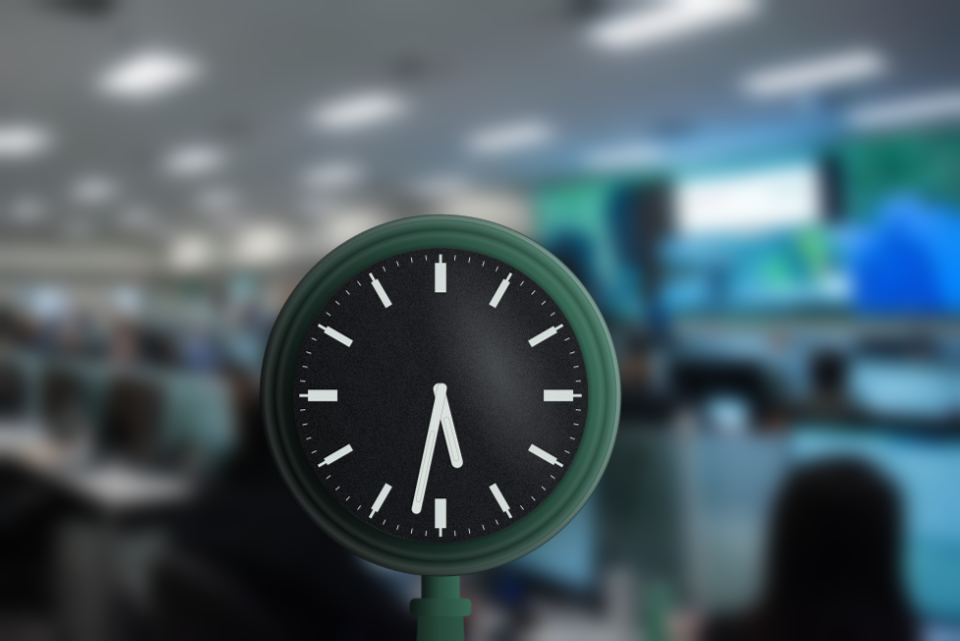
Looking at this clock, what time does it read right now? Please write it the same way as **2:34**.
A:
**5:32**
